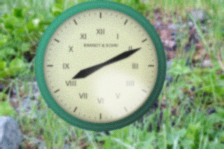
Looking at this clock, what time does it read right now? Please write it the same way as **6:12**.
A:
**8:11**
